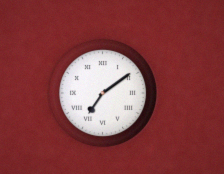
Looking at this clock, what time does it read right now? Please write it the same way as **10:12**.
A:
**7:09**
